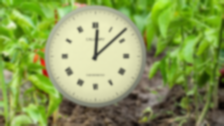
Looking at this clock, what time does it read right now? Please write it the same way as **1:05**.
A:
**12:08**
